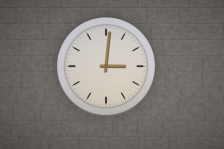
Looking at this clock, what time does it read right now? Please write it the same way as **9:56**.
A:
**3:01**
